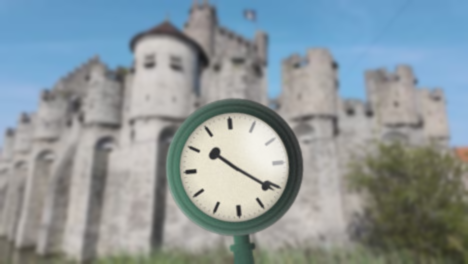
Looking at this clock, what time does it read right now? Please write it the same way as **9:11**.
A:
**10:21**
